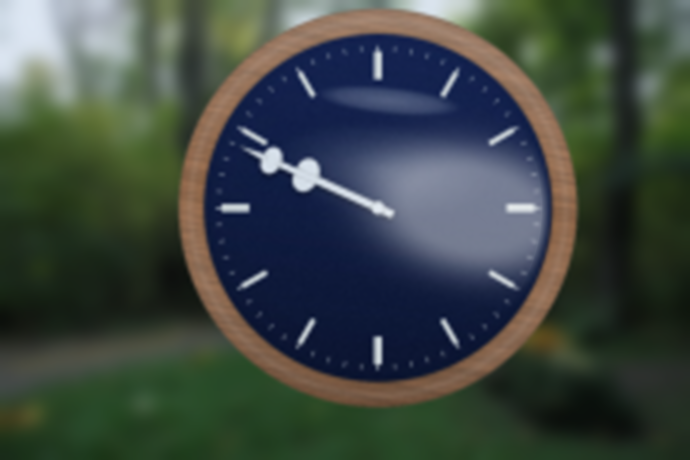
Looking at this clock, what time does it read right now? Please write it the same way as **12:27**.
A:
**9:49**
